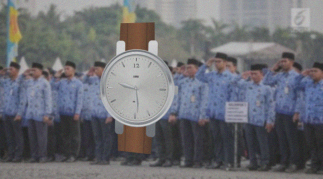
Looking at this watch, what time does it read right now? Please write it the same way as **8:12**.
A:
**9:29**
